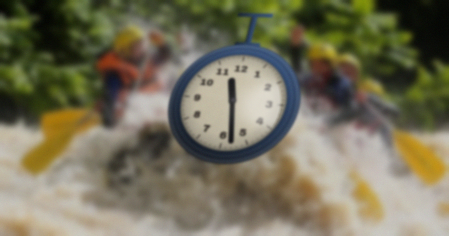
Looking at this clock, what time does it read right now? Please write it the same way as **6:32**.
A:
**11:28**
